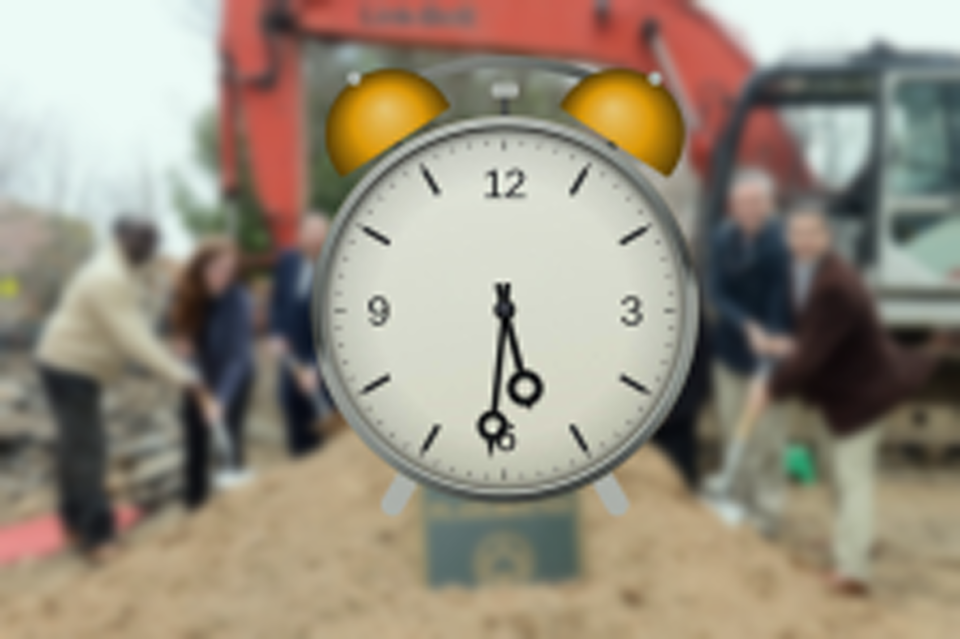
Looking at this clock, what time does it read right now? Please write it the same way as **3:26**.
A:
**5:31**
